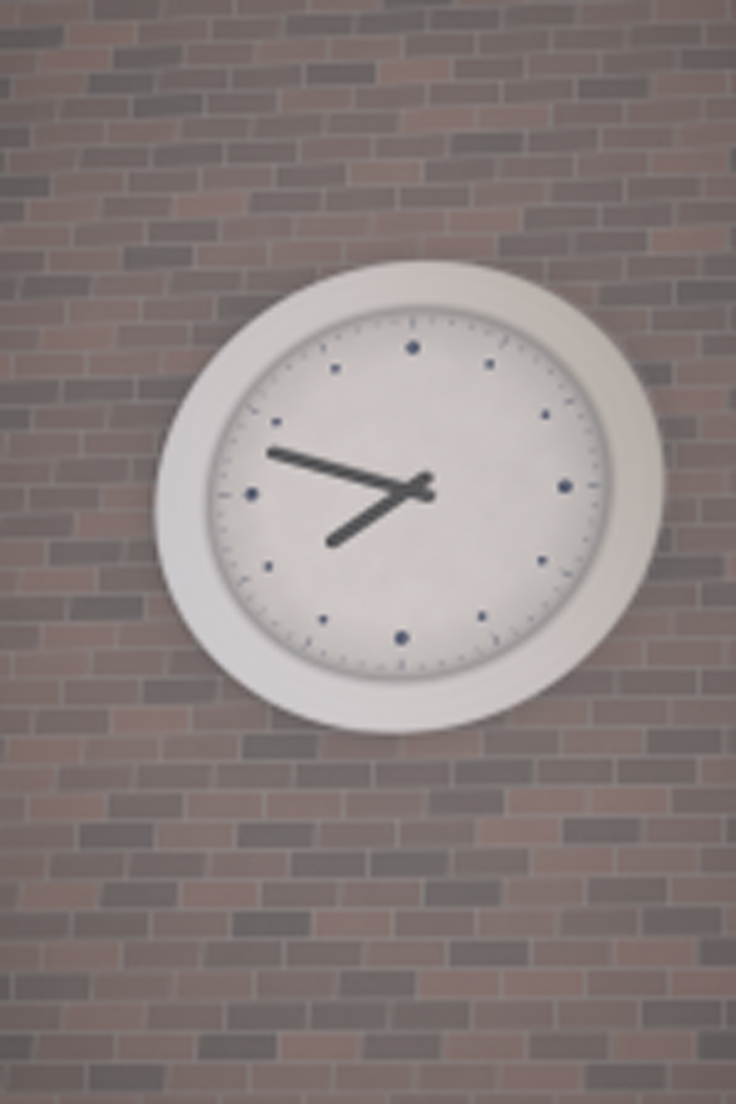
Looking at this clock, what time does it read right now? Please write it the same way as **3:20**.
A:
**7:48**
